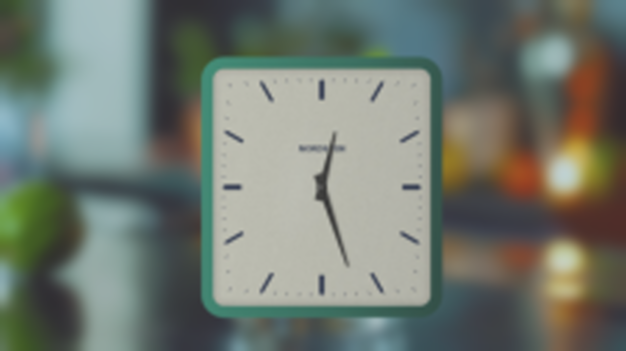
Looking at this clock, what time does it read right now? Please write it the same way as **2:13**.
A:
**12:27**
